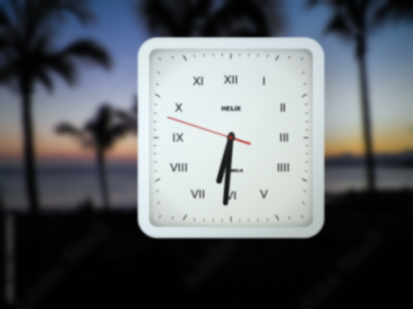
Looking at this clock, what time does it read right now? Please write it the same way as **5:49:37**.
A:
**6:30:48**
